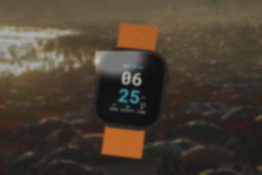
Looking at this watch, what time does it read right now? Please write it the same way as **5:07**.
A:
**6:25**
